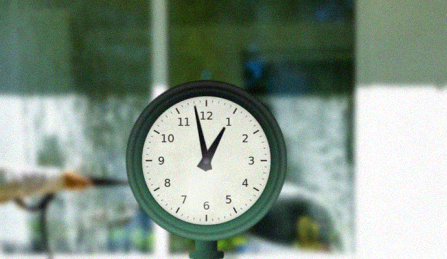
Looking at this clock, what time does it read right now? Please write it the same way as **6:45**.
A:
**12:58**
